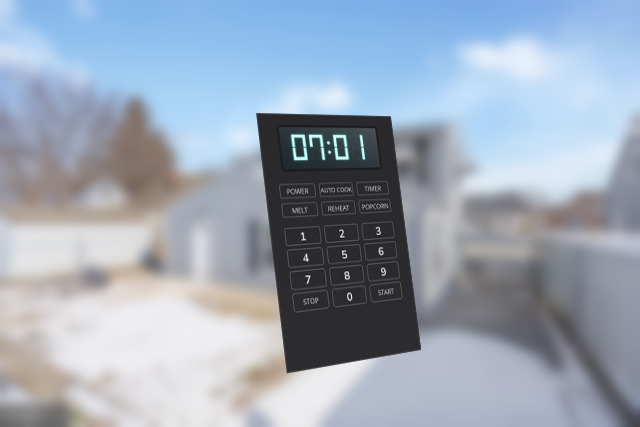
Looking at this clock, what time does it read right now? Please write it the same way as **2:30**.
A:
**7:01**
